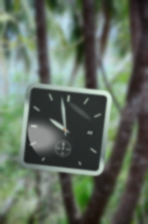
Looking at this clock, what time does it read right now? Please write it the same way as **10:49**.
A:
**9:58**
